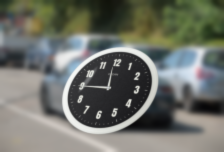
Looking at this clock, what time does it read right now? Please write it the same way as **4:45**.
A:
**11:45**
